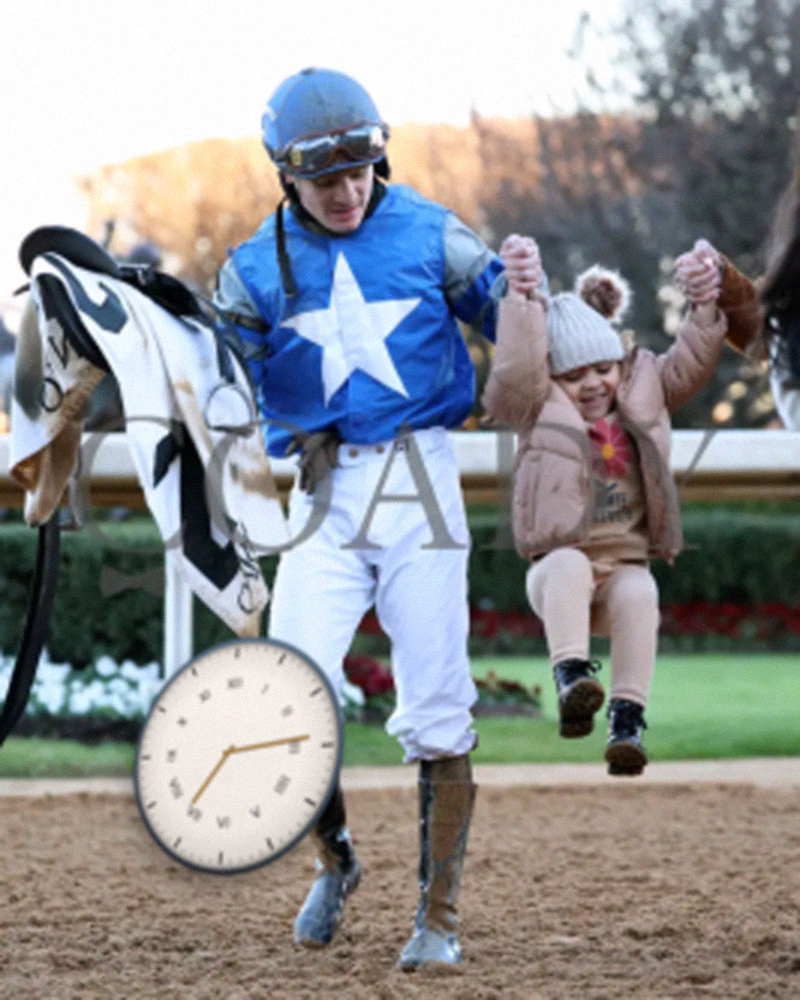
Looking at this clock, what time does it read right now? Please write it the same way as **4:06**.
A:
**7:14**
